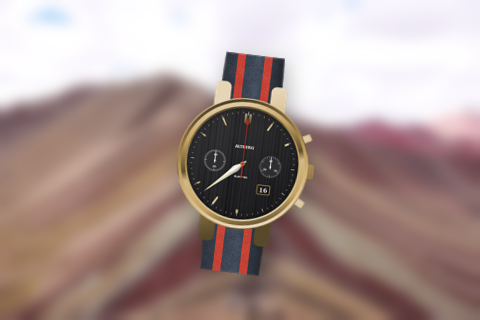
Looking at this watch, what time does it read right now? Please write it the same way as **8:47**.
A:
**7:38**
